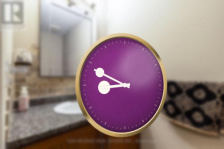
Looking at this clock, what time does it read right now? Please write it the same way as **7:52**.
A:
**8:49**
